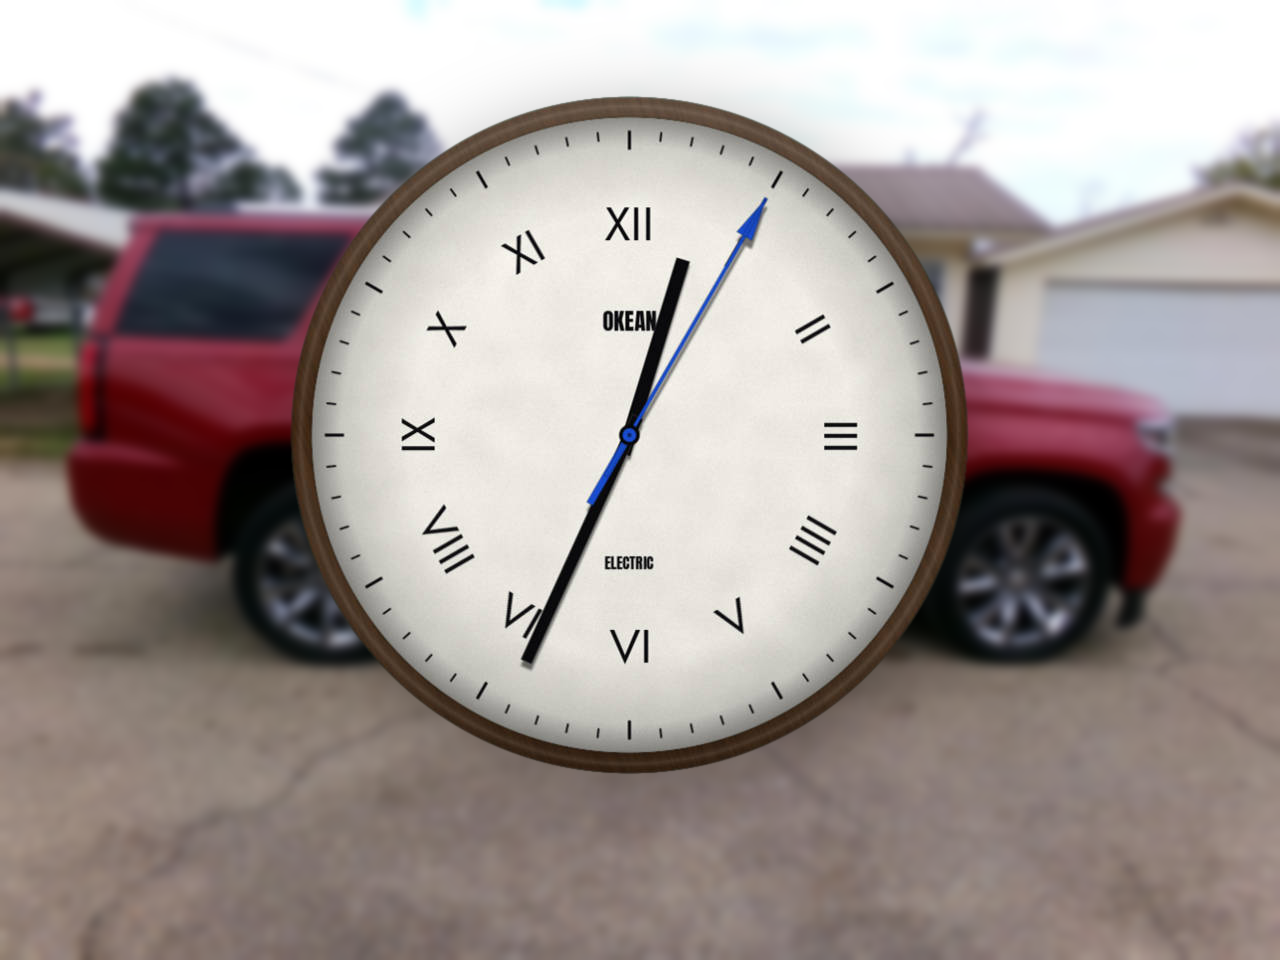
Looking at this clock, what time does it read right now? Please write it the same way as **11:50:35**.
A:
**12:34:05**
